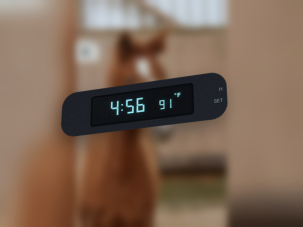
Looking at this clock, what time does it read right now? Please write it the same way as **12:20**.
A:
**4:56**
